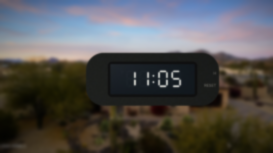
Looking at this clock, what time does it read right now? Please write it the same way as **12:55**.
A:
**11:05**
